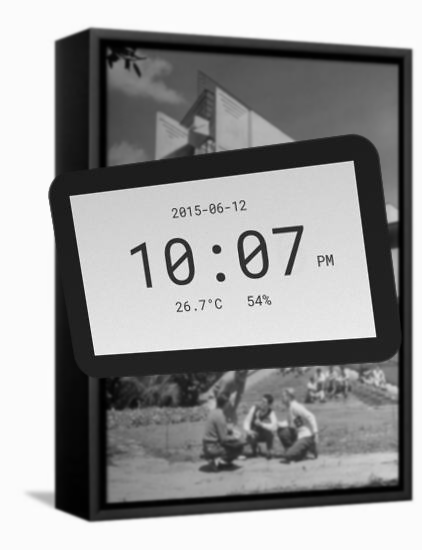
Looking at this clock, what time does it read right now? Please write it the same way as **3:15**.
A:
**10:07**
